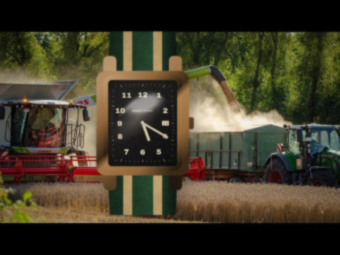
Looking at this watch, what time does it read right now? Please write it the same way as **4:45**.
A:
**5:20**
